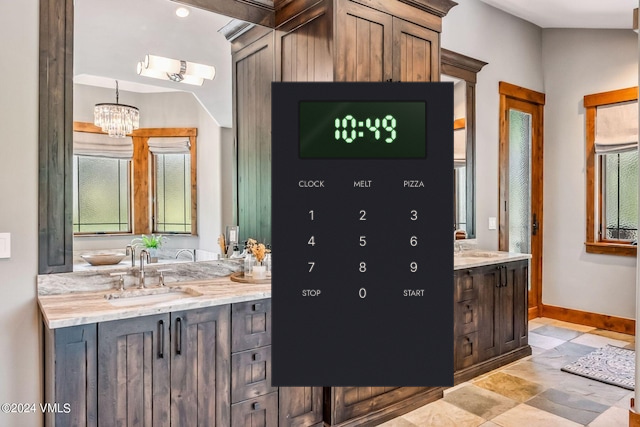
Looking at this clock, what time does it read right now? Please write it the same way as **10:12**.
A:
**10:49**
